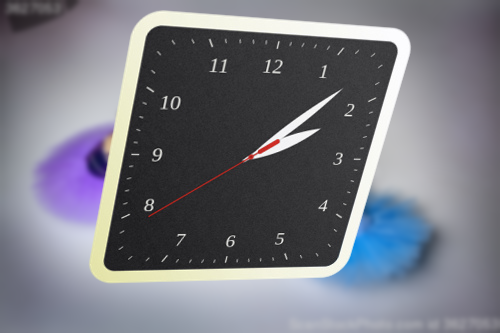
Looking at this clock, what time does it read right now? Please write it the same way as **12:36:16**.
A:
**2:07:39**
